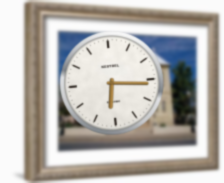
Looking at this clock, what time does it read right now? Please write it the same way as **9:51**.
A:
**6:16**
